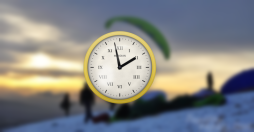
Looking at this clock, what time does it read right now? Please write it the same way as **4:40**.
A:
**1:58**
